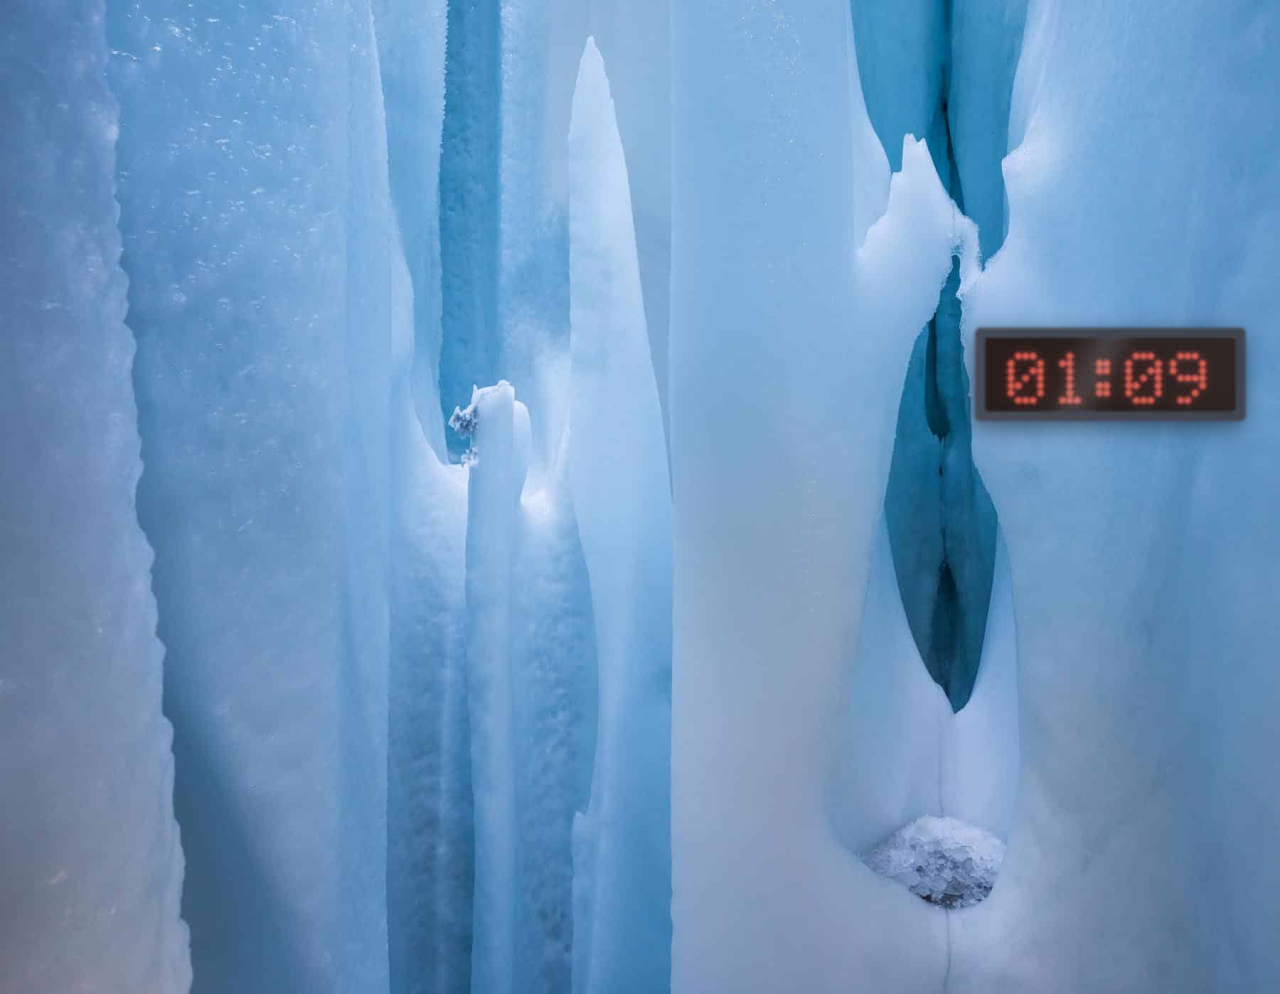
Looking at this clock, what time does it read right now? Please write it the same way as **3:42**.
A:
**1:09**
